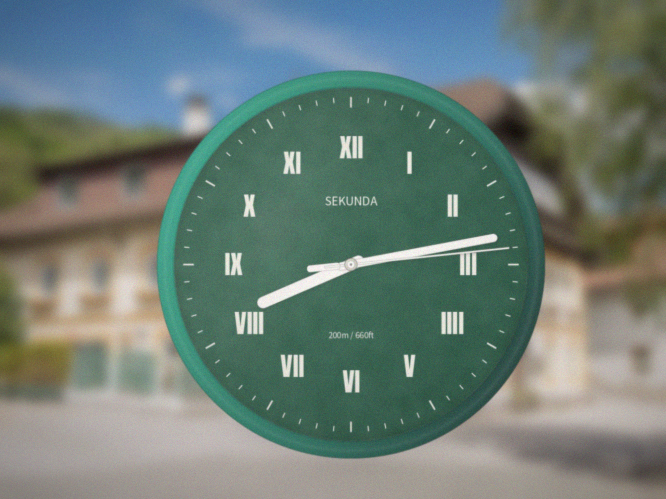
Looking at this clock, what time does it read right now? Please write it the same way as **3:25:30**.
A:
**8:13:14**
